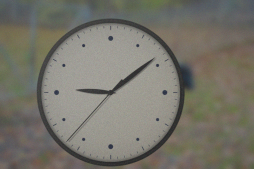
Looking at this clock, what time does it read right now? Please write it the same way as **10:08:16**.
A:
**9:08:37**
